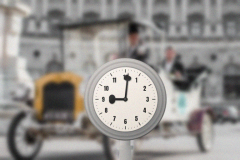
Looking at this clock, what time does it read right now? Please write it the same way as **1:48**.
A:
**9:01**
